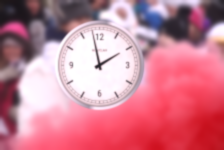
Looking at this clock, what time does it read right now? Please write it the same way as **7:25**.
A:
**1:58**
